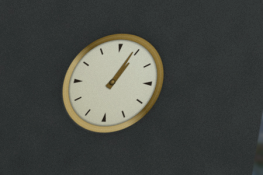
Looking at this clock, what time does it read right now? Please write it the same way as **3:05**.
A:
**1:04**
